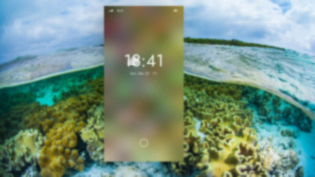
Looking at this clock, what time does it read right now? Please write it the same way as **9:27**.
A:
**18:41**
